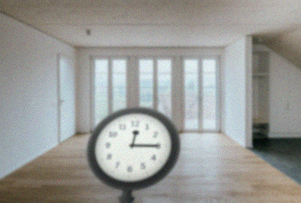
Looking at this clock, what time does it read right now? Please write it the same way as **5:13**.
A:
**12:15**
